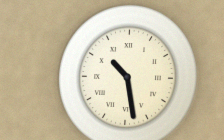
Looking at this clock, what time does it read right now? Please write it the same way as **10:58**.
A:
**10:28**
